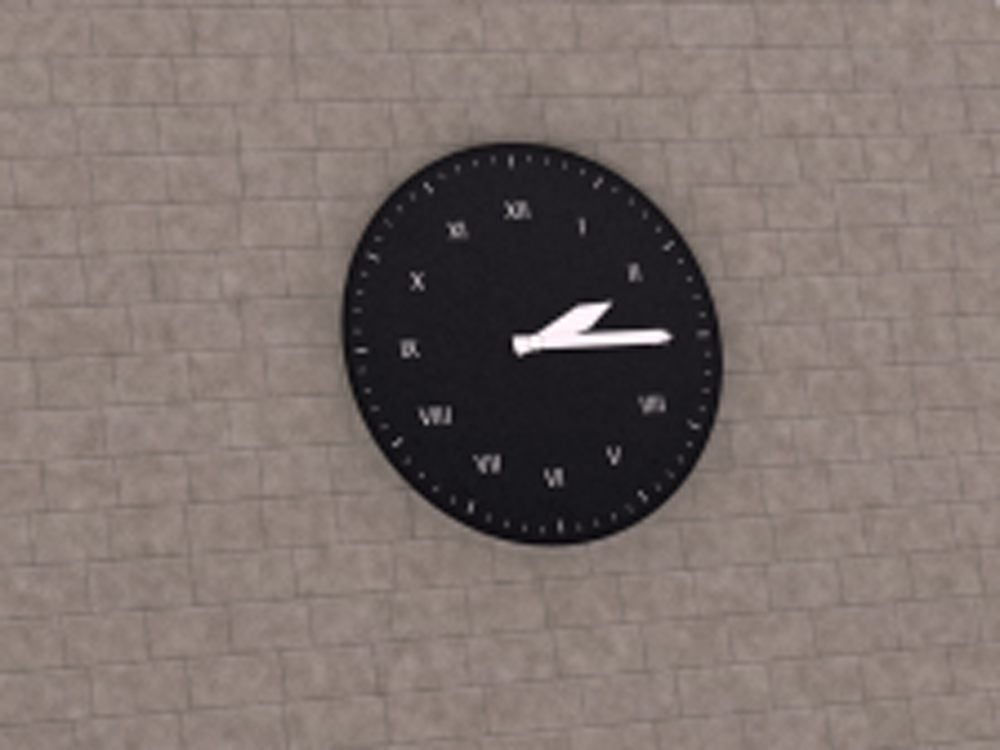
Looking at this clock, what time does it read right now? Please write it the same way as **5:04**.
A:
**2:15**
